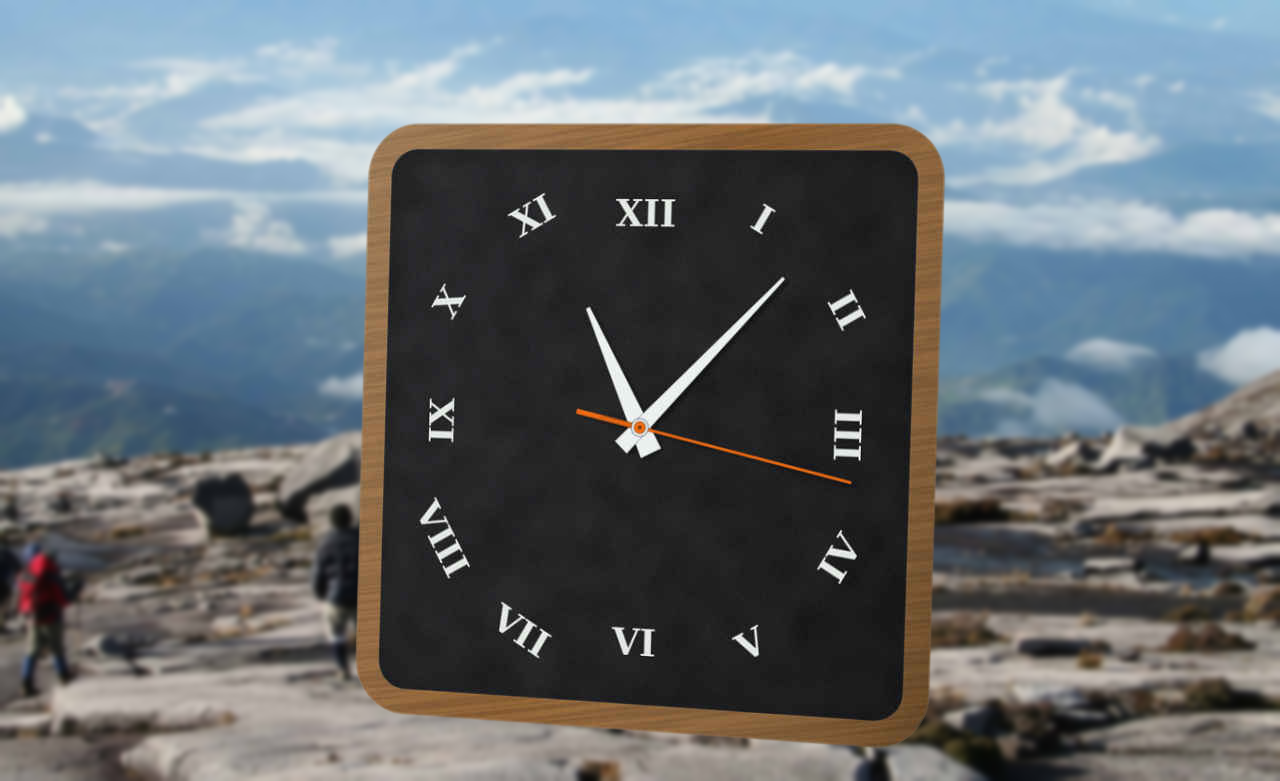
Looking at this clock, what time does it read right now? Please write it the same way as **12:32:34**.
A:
**11:07:17**
